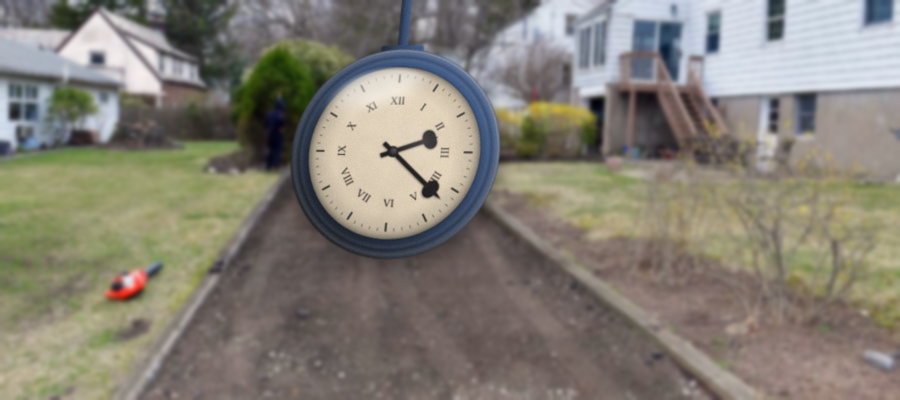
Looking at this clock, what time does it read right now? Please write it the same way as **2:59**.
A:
**2:22**
